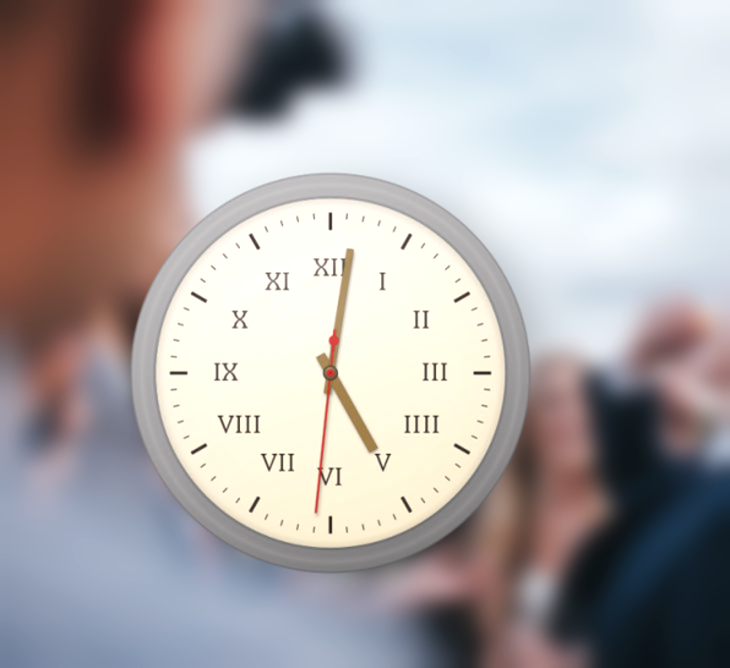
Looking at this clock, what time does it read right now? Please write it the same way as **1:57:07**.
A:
**5:01:31**
